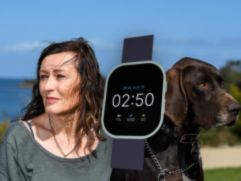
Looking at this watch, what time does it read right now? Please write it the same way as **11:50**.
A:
**2:50**
